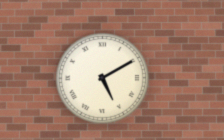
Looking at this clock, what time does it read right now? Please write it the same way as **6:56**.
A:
**5:10**
